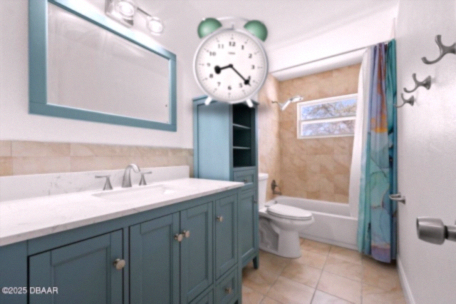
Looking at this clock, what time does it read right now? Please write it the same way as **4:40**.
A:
**8:22**
